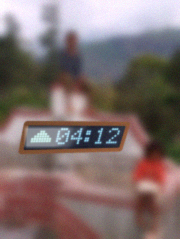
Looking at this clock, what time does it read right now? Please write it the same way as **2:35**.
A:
**4:12**
